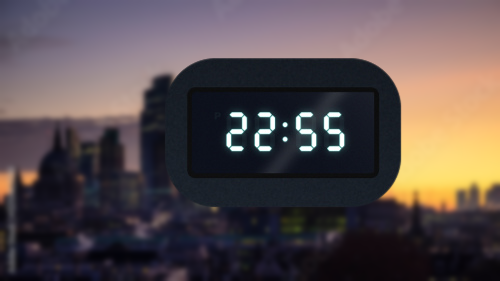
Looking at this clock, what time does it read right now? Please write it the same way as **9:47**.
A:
**22:55**
